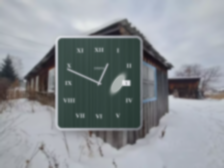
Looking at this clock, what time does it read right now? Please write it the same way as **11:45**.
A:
**12:49**
